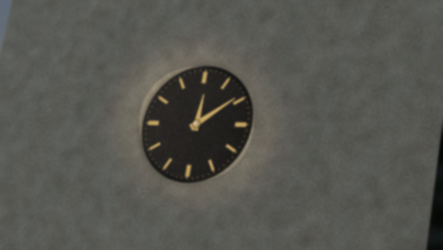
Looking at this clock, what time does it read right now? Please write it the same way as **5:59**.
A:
**12:09**
